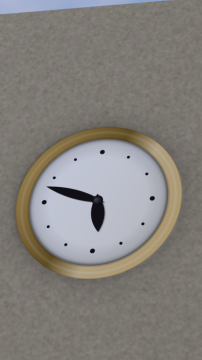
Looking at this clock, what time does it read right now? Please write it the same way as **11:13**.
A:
**5:48**
